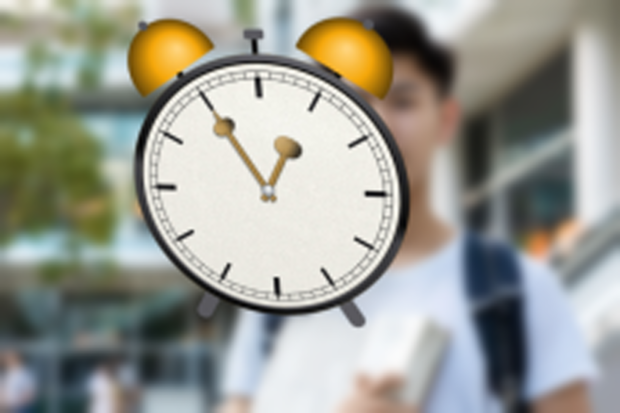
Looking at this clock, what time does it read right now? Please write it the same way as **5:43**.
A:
**12:55**
